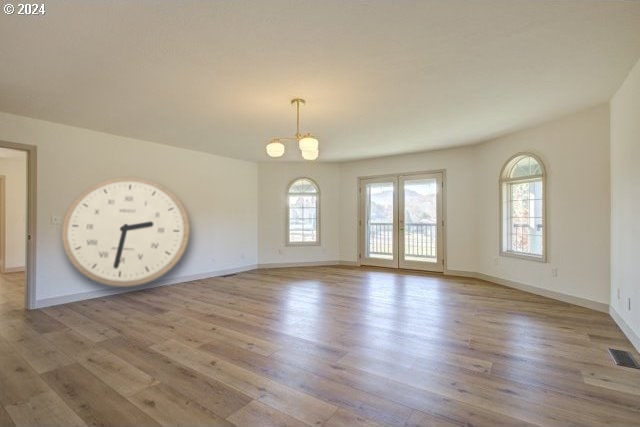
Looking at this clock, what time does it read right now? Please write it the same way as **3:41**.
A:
**2:31**
